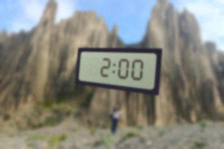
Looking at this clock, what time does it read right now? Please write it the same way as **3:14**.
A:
**2:00**
